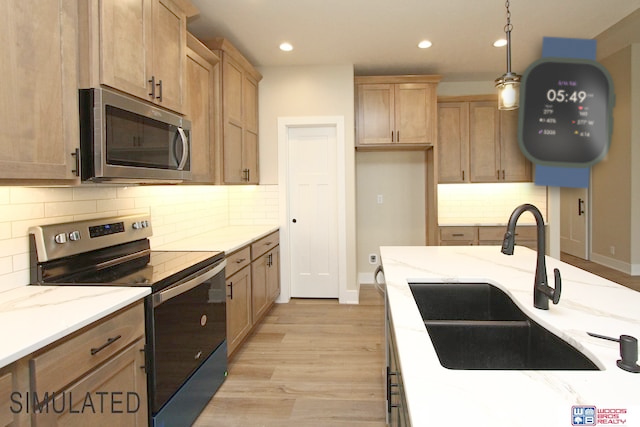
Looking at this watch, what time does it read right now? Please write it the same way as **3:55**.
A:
**5:49**
